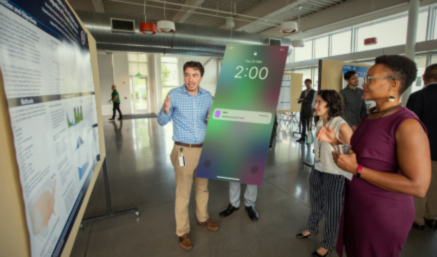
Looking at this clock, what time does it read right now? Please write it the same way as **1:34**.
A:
**2:00**
